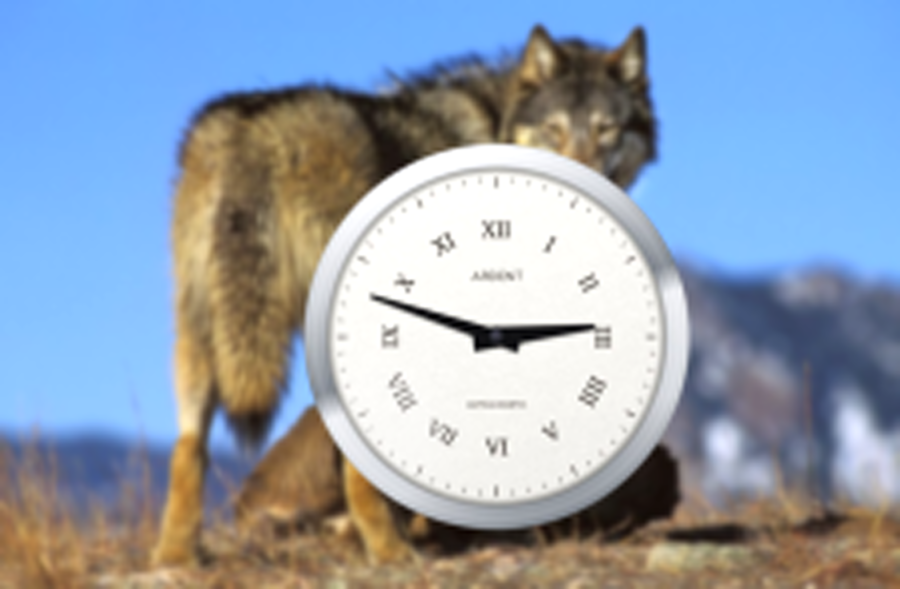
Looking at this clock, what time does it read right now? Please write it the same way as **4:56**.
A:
**2:48**
